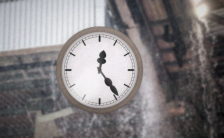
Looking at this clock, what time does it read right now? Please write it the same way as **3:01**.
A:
**12:24**
